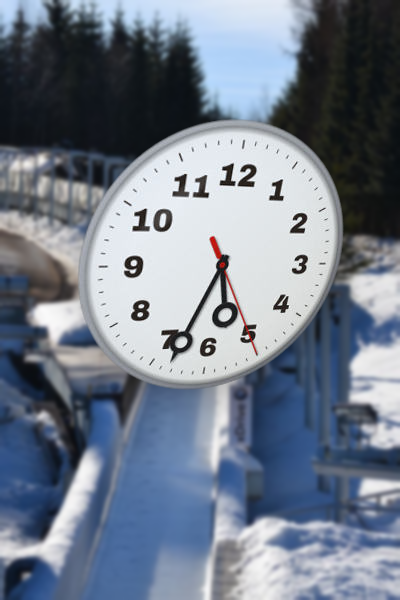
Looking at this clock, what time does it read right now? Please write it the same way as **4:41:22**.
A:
**5:33:25**
